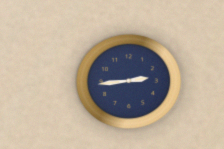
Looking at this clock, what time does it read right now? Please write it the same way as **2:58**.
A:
**2:44**
